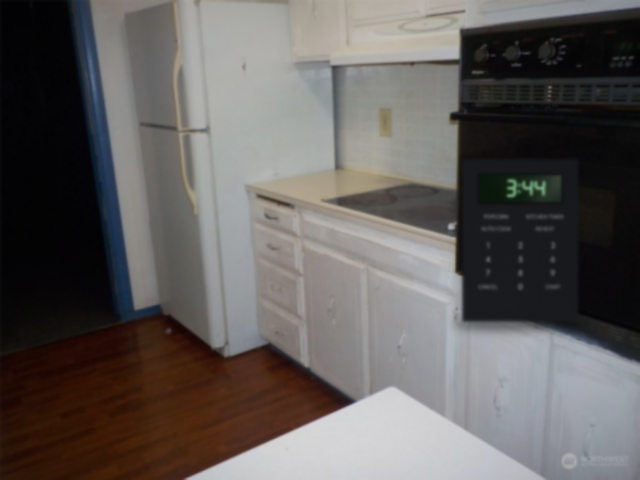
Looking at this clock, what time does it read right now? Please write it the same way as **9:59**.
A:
**3:44**
